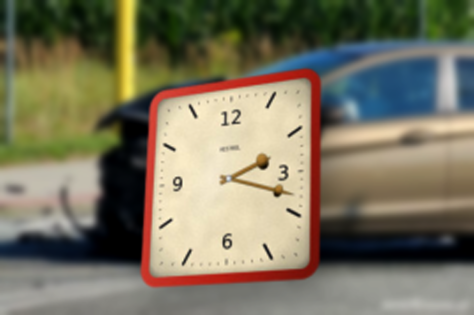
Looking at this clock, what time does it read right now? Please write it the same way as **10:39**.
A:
**2:18**
